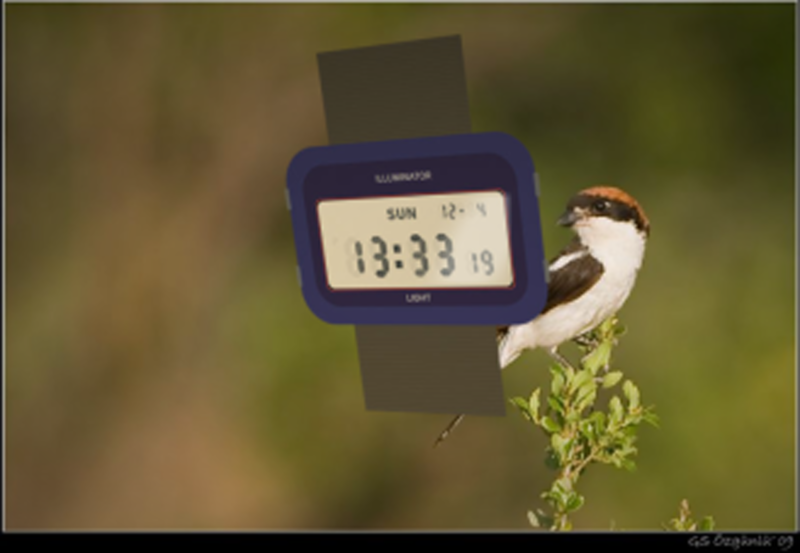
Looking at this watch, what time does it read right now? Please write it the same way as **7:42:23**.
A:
**13:33:19**
